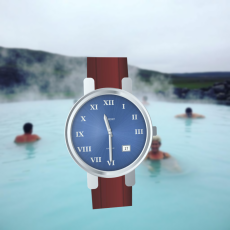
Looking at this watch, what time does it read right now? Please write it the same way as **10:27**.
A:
**11:30**
